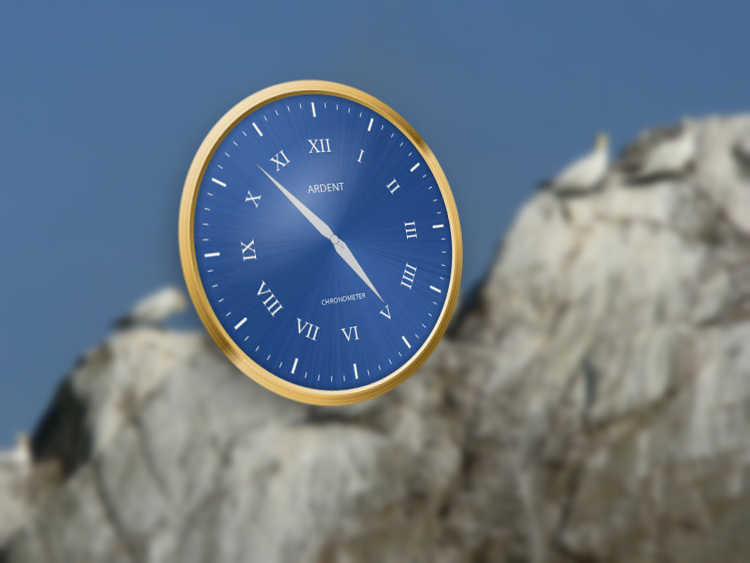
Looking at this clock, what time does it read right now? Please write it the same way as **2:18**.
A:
**4:53**
